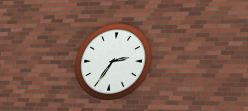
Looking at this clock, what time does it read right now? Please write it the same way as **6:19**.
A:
**2:35**
